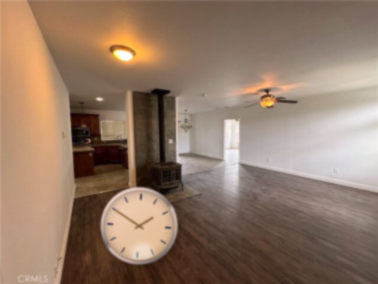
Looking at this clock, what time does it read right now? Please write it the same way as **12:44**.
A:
**1:50**
